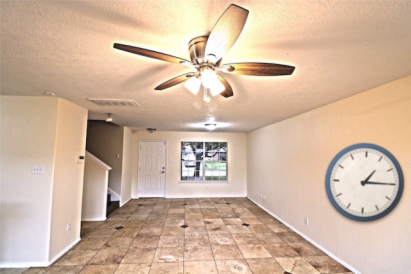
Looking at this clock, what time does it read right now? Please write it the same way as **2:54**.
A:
**1:15**
